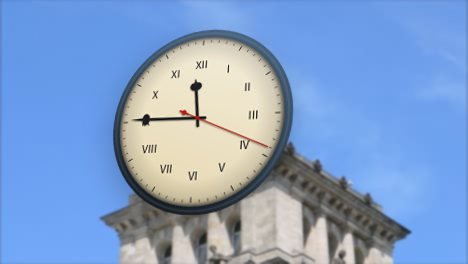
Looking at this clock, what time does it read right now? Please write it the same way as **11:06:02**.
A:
**11:45:19**
